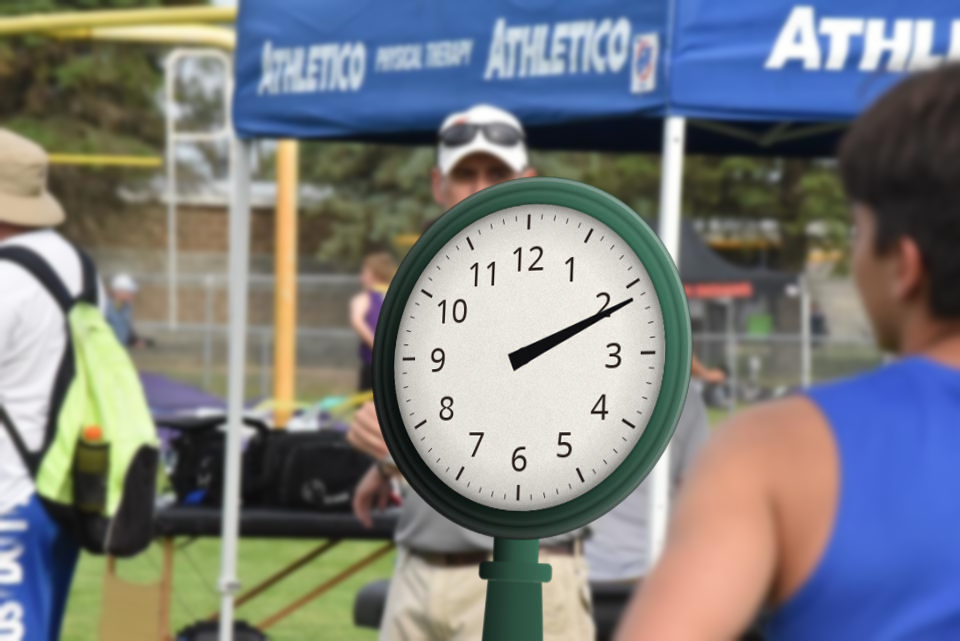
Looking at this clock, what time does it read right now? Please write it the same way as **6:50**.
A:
**2:11**
